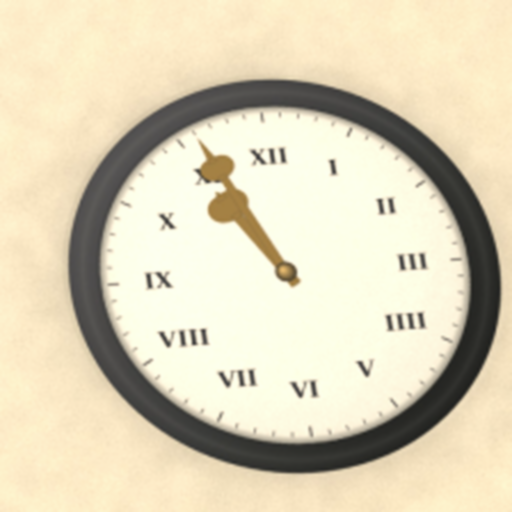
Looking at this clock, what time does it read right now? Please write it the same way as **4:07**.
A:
**10:56**
